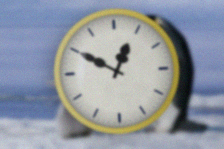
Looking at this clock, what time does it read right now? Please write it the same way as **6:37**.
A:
**12:50**
